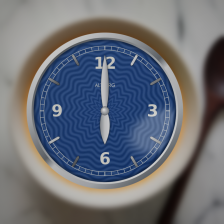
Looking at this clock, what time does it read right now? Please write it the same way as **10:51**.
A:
**6:00**
